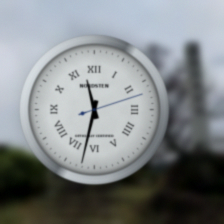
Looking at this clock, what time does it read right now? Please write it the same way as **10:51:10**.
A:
**11:32:12**
